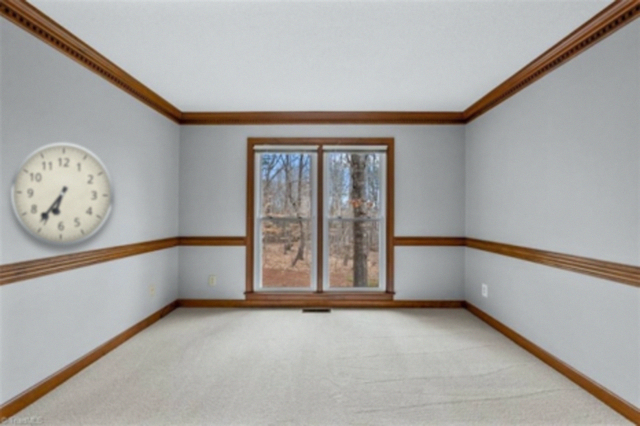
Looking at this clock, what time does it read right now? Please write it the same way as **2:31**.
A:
**6:36**
